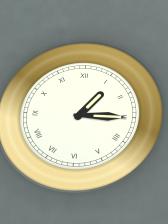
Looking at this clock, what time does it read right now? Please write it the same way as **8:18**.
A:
**1:15**
